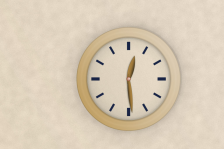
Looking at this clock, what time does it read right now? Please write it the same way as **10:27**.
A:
**12:29**
